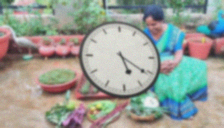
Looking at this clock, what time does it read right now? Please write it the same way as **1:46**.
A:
**5:21**
